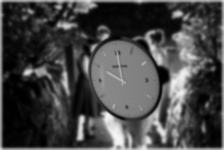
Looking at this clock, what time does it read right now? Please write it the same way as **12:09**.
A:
**10:00**
